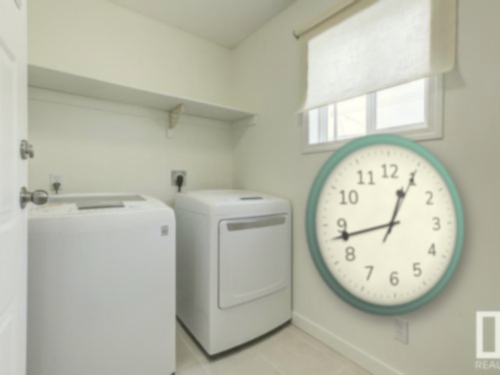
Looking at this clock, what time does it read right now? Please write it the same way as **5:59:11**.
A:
**12:43:05**
